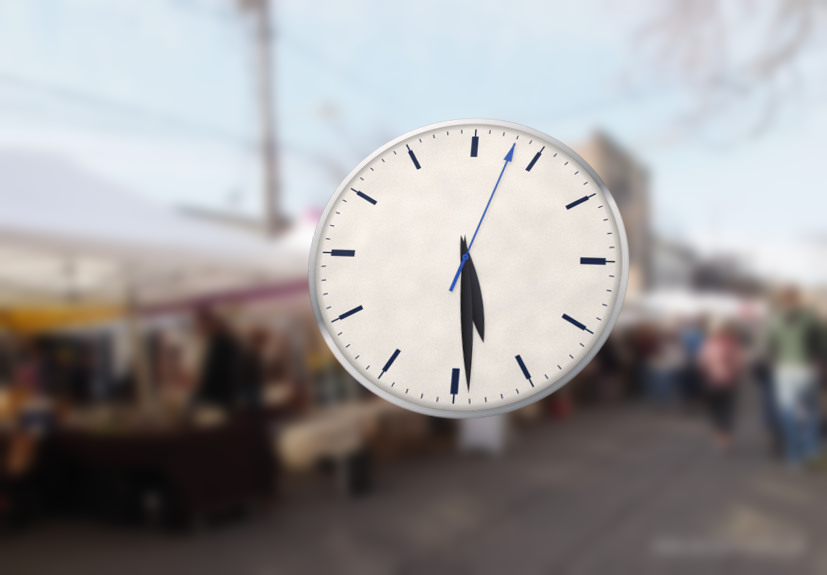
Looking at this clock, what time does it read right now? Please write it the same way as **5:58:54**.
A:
**5:29:03**
